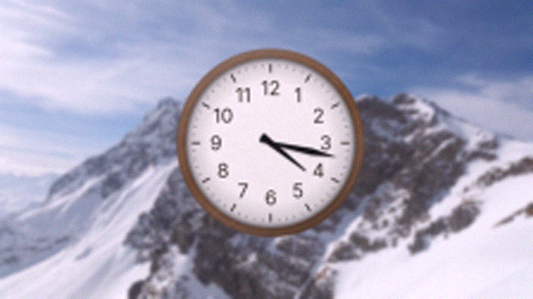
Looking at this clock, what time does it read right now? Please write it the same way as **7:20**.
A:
**4:17**
